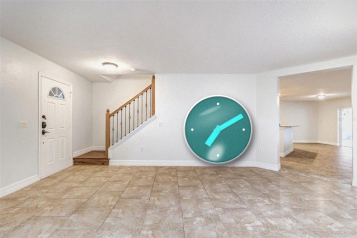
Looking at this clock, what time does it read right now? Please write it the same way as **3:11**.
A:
**7:10**
